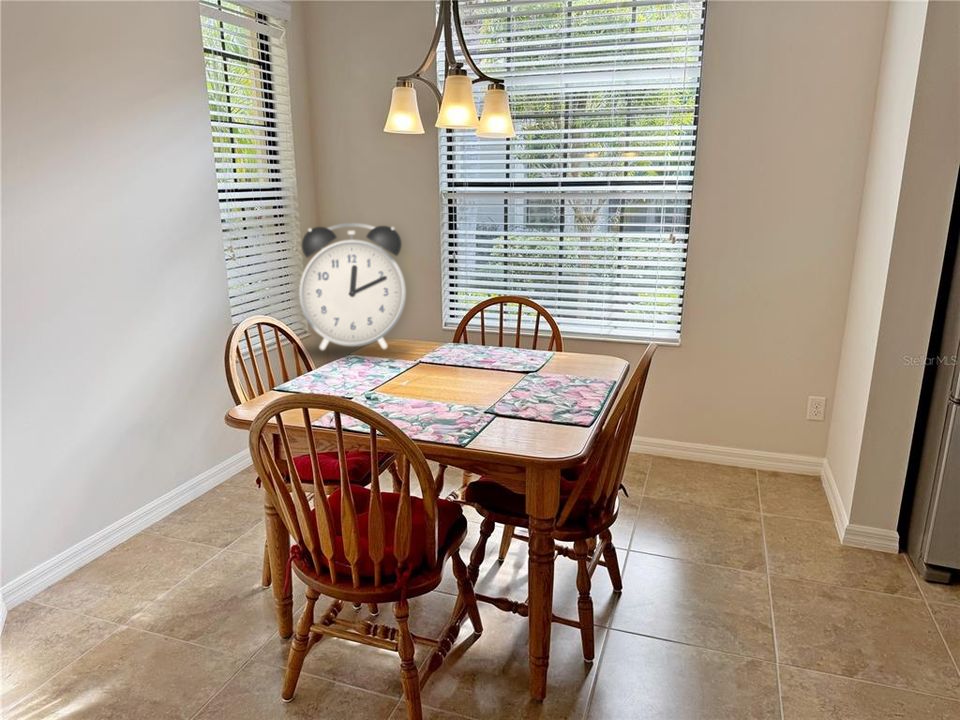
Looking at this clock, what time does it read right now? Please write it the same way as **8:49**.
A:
**12:11**
